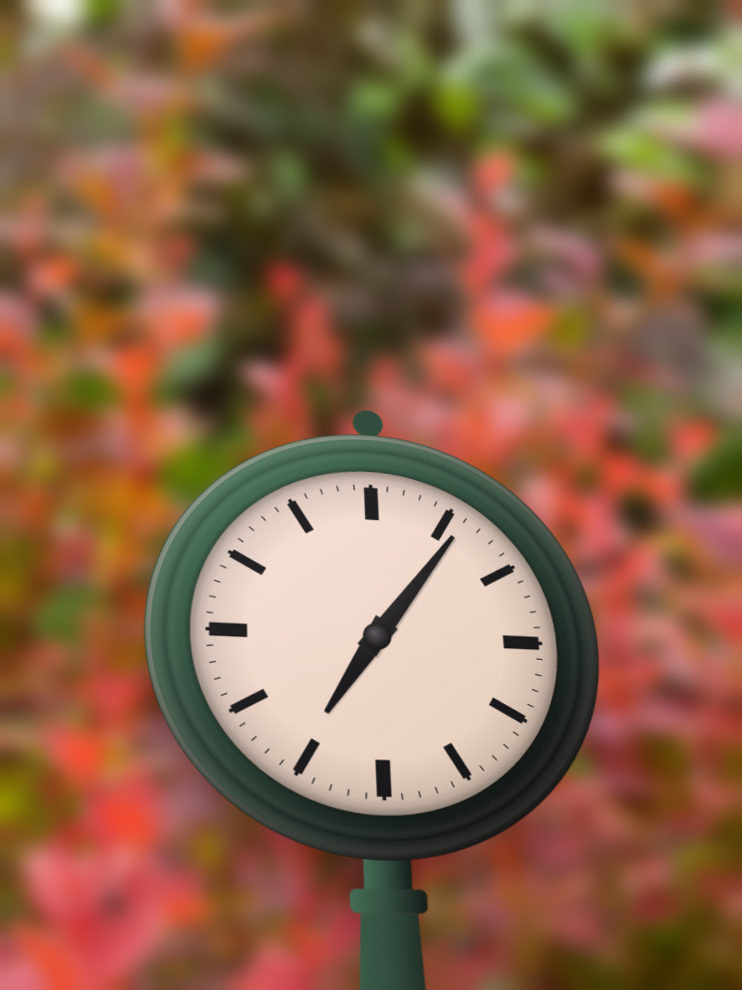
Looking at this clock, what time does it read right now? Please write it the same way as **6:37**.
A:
**7:06**
